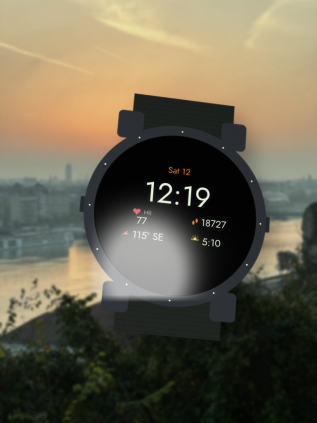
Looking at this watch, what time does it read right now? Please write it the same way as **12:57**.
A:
**12:19**
